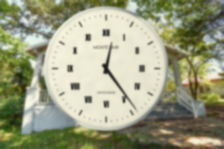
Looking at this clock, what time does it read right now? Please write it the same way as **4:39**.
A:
**12:24**
